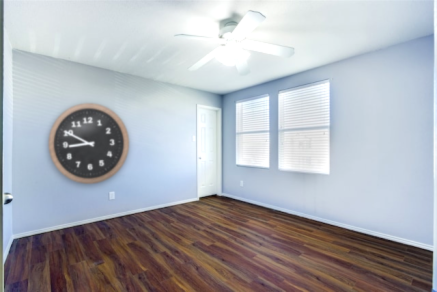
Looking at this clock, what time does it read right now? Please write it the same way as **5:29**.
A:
**8:50**
